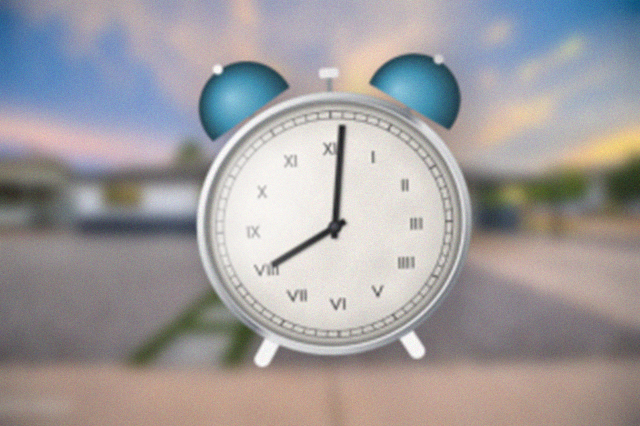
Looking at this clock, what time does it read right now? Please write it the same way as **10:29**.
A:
**8:01**
